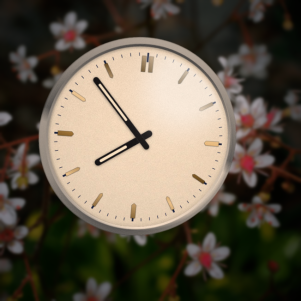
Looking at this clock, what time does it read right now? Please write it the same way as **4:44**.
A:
**7:53**
